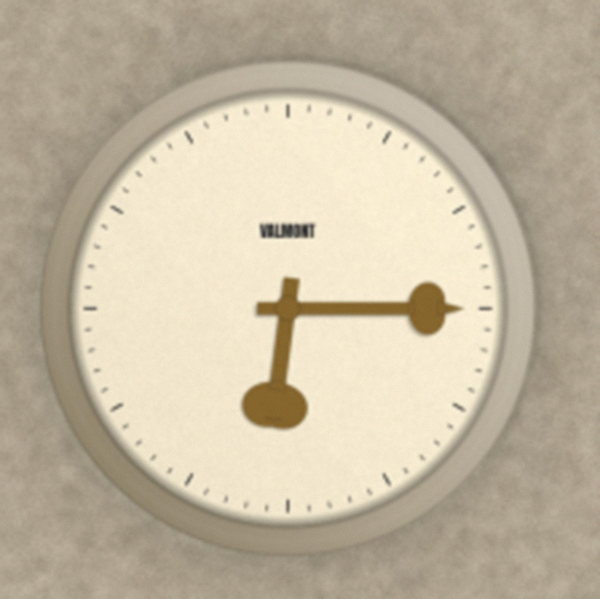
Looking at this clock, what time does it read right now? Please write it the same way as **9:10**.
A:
**6:15**
